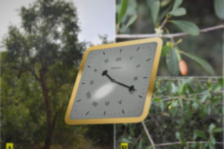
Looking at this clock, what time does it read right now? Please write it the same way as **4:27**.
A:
**10:19**
